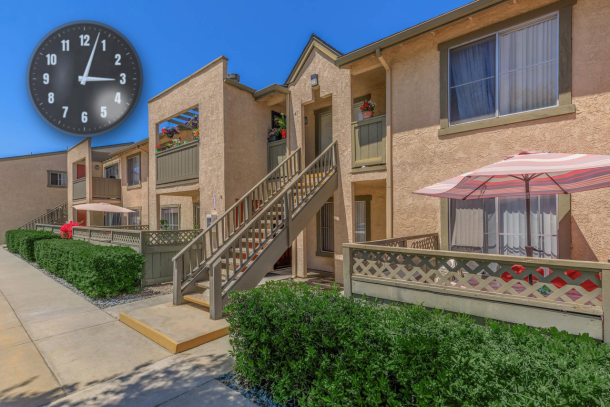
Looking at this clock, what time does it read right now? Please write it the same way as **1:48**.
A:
**3:03**
